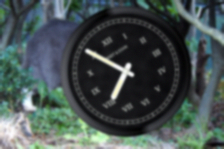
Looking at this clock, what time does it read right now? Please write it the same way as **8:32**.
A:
**7:55**
